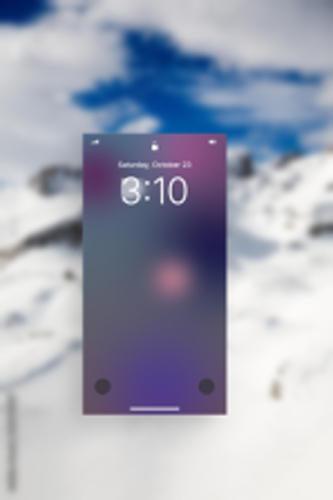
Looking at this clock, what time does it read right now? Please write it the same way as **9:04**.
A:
**3:10**
